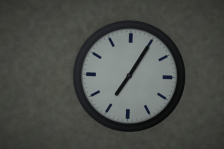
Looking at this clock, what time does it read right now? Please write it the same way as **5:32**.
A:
**7:05**
